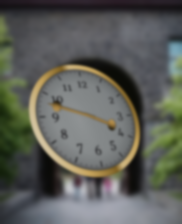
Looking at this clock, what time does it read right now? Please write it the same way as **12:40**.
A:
**3:48**
